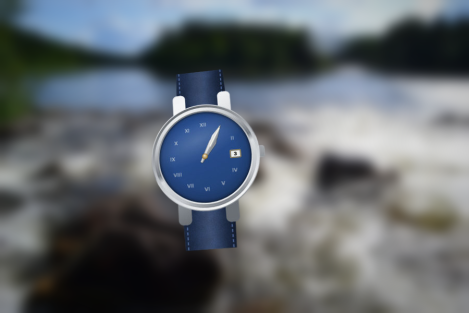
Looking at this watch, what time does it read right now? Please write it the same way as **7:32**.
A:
**1:05**
